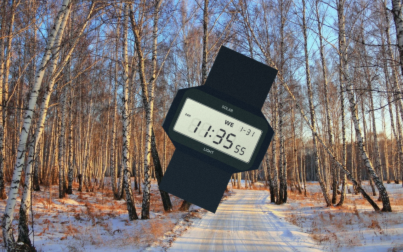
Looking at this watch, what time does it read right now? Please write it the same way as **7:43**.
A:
**11:35**
